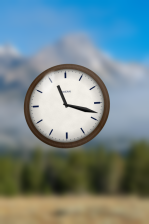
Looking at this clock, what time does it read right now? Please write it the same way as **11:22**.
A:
**11:18**
